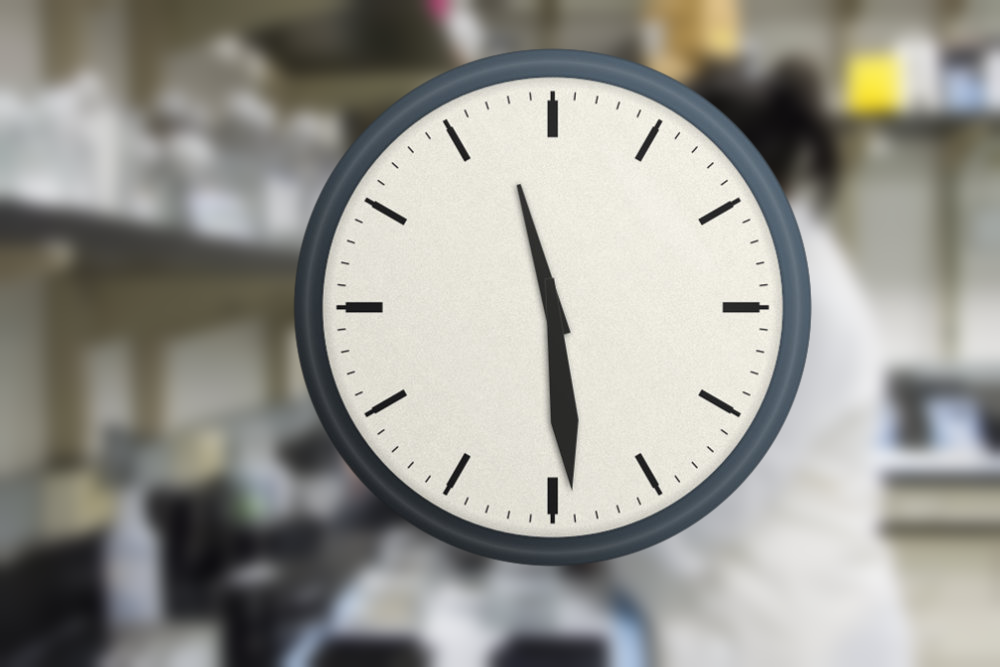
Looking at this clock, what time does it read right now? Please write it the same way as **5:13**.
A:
**11:29**
